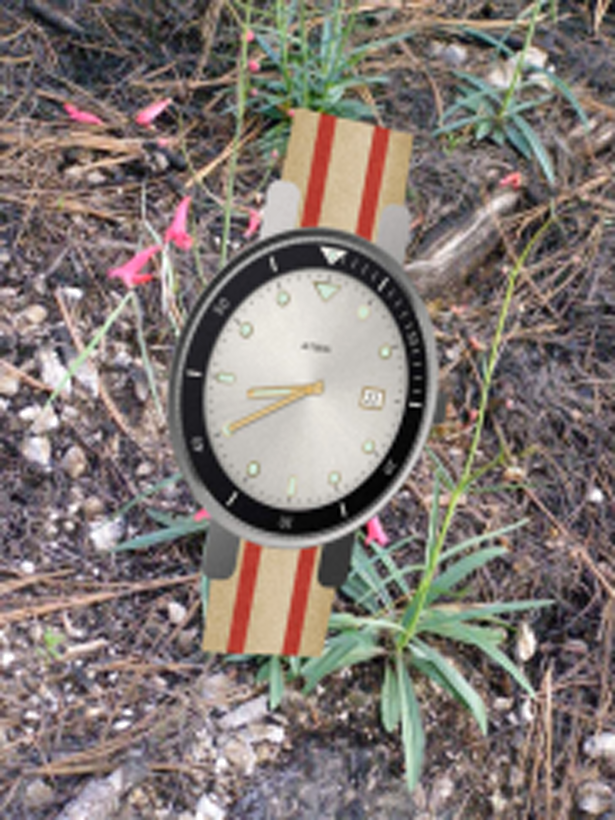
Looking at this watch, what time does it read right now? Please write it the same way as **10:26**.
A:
**8:40**
